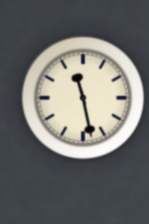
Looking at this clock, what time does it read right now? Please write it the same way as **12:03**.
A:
**11:28**
